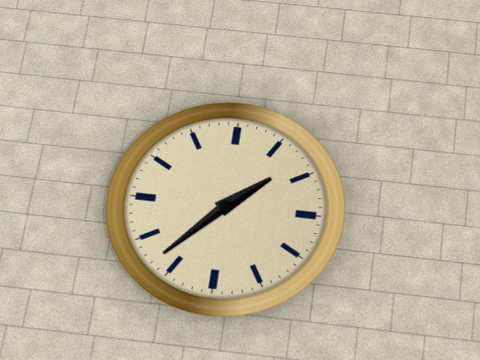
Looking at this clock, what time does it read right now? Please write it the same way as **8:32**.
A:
**1:37**
